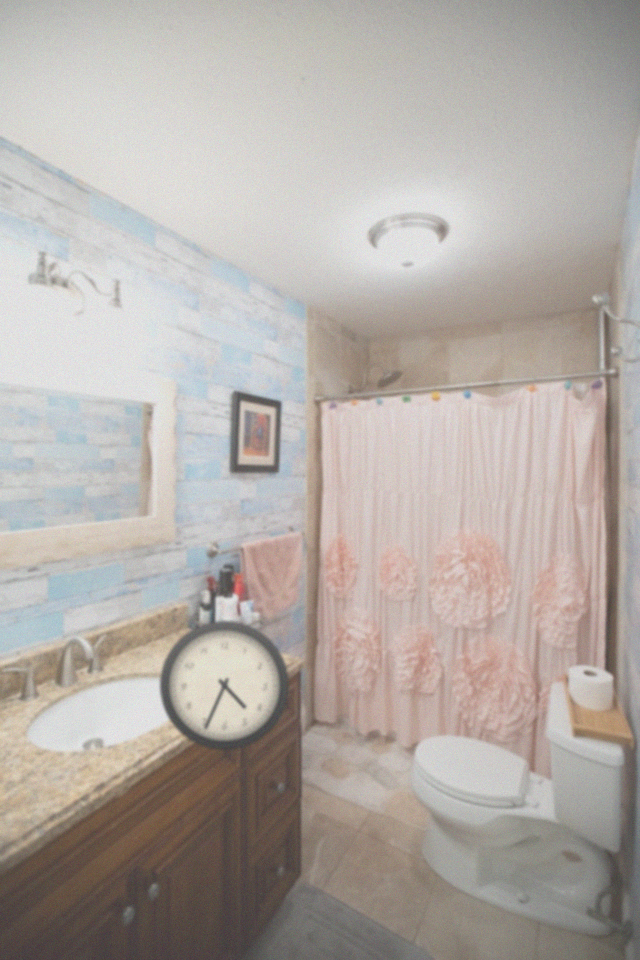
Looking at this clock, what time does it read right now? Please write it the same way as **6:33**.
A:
**4:34**
